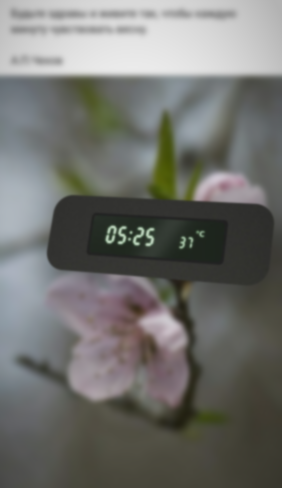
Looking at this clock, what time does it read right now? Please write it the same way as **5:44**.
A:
**5:25**
